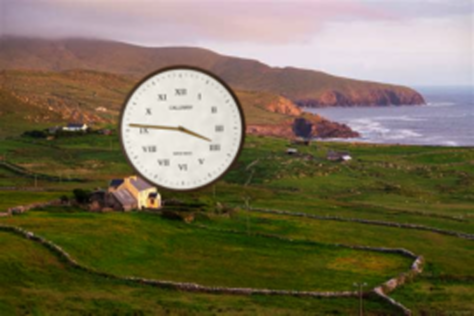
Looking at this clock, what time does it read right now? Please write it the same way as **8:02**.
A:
**3:46**
